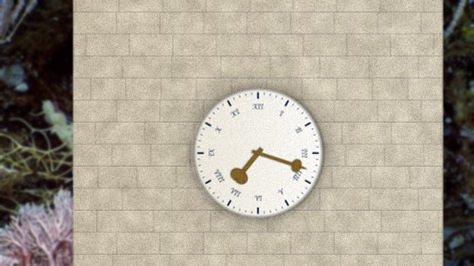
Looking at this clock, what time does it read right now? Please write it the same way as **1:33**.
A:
**7:18**
